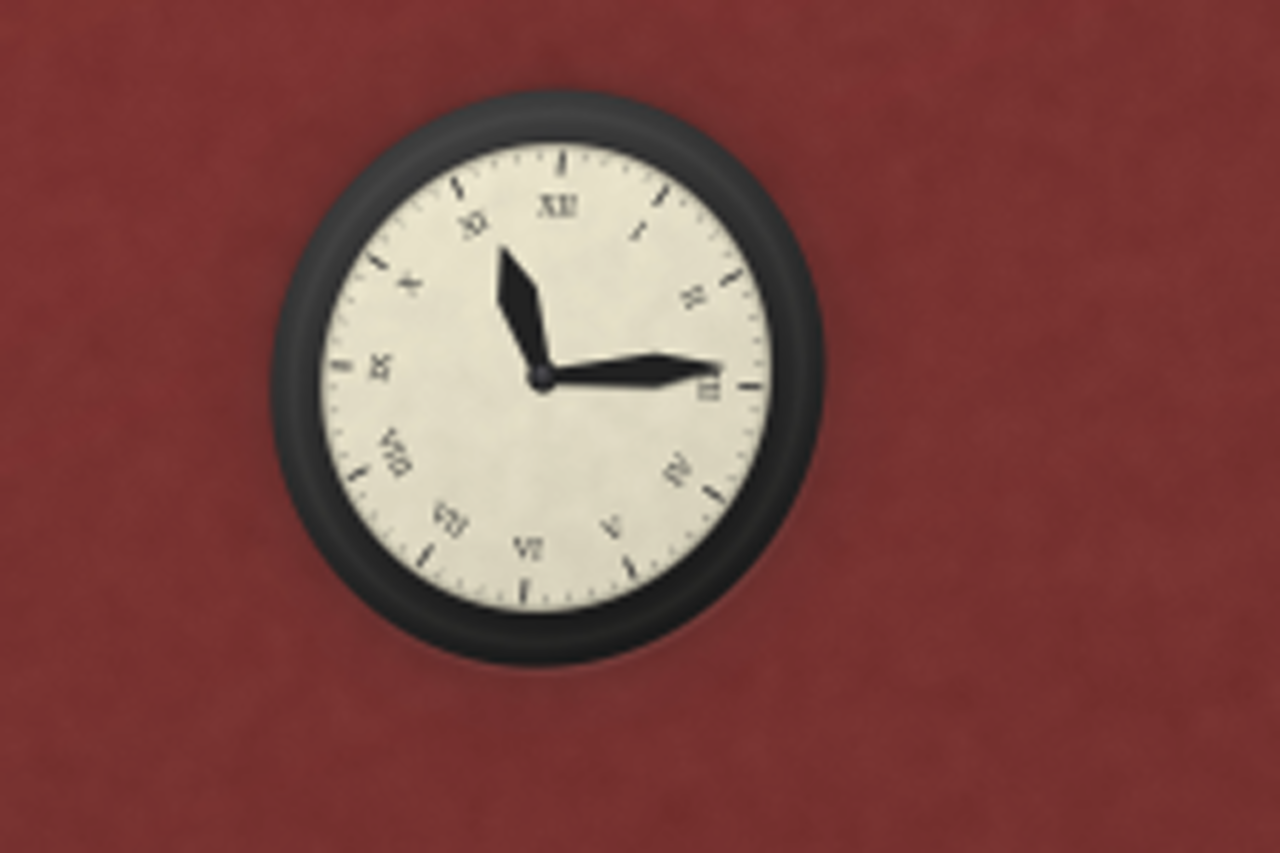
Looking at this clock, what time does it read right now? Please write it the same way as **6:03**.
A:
**11:14**
